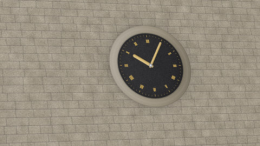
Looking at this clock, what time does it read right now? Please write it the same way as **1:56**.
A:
**10:05**
